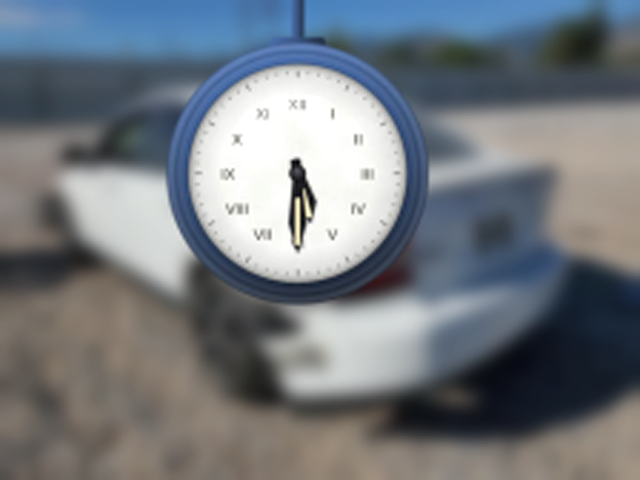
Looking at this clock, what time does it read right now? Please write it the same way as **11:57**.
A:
**5:30**
